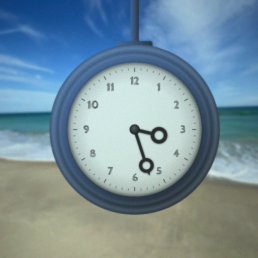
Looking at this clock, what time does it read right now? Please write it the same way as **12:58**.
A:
**3:27**
